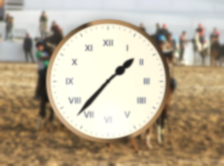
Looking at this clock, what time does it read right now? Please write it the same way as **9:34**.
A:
**1:37**
